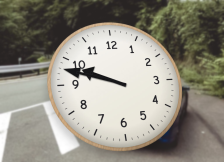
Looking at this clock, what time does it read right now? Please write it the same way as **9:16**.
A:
**9:48**
